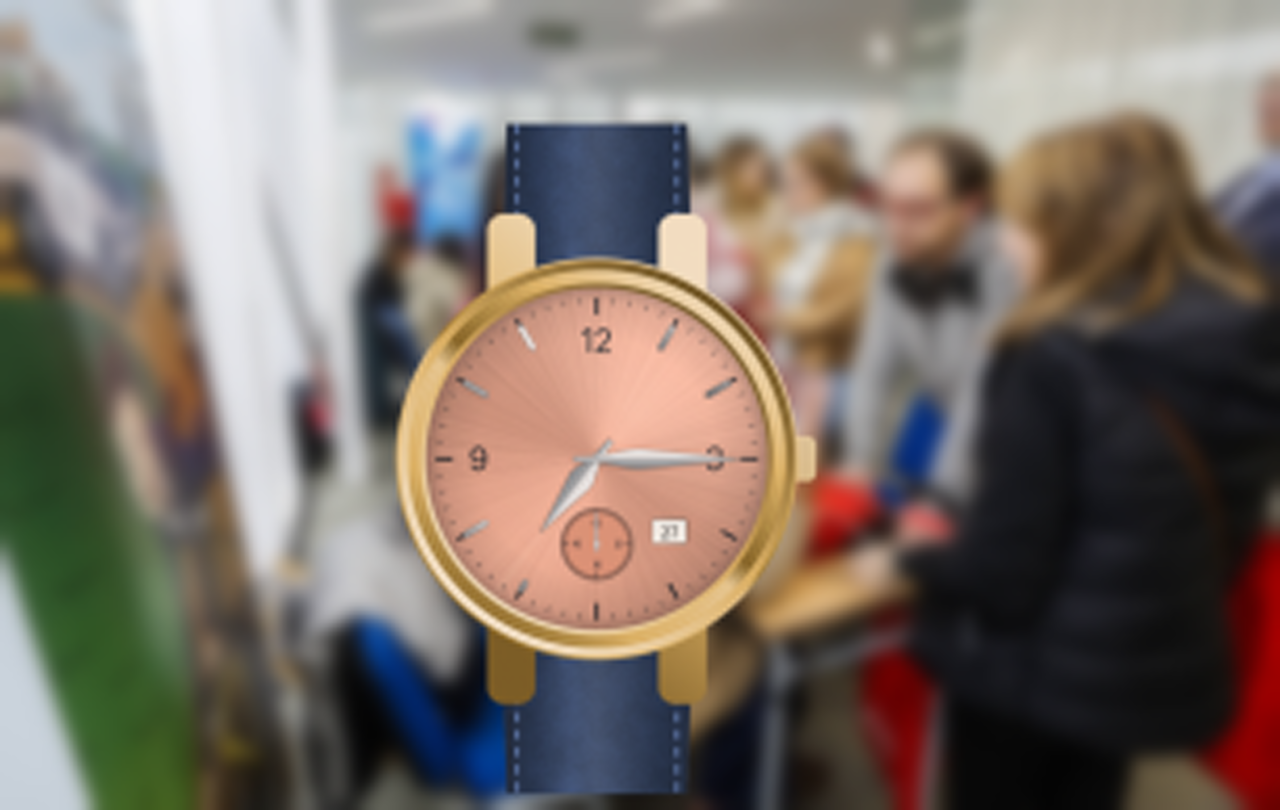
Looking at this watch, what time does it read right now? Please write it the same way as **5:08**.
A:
**7:15**
